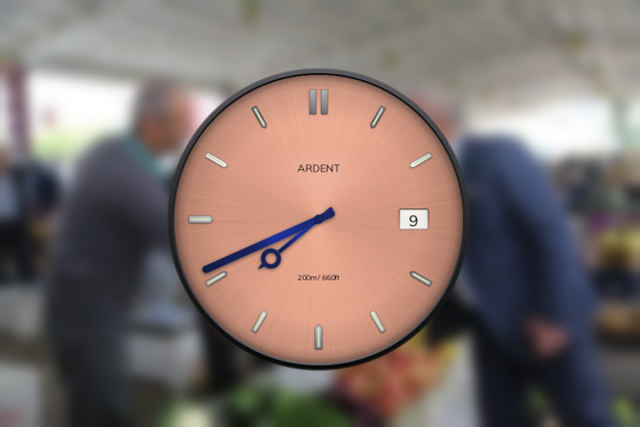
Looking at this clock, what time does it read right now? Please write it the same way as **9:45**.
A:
**7:41**
